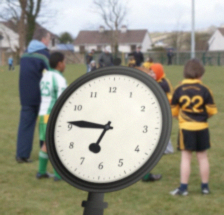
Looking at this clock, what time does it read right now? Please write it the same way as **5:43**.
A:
**6:46**
